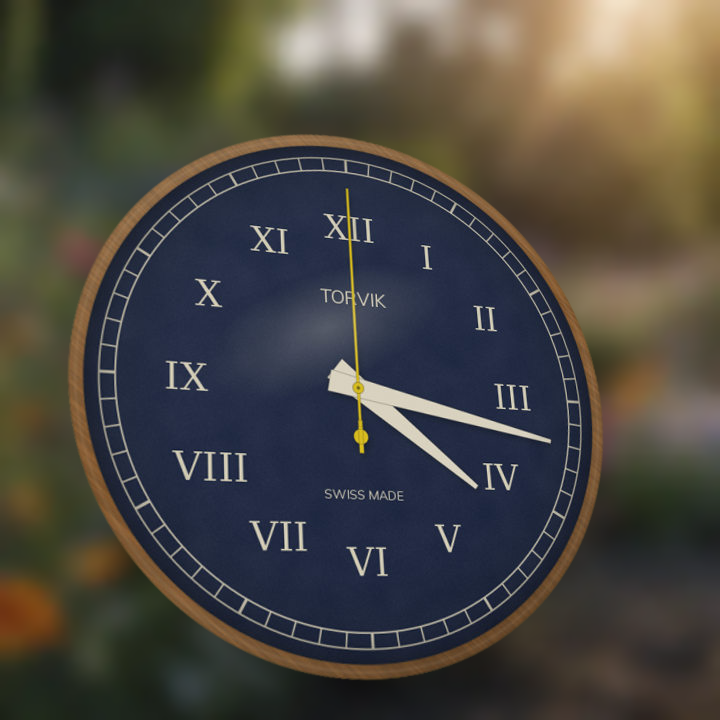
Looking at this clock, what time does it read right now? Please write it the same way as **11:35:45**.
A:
**4:17:00**
